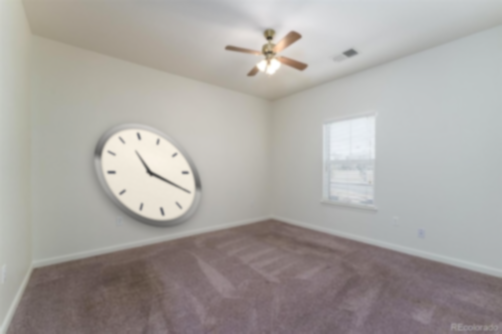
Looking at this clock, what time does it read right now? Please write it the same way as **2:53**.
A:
**11:20**
